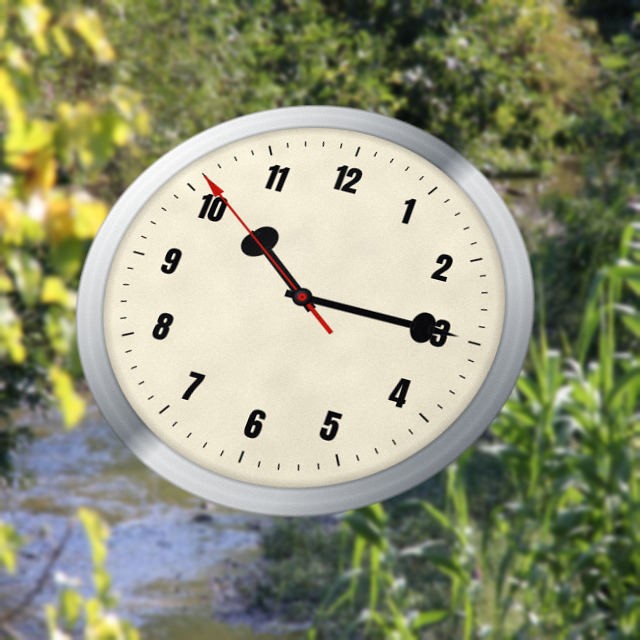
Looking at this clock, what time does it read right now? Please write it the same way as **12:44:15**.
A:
**10:14:51**
